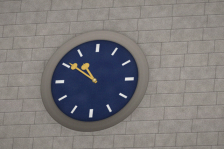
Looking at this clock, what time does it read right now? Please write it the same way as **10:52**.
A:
**10:51**
